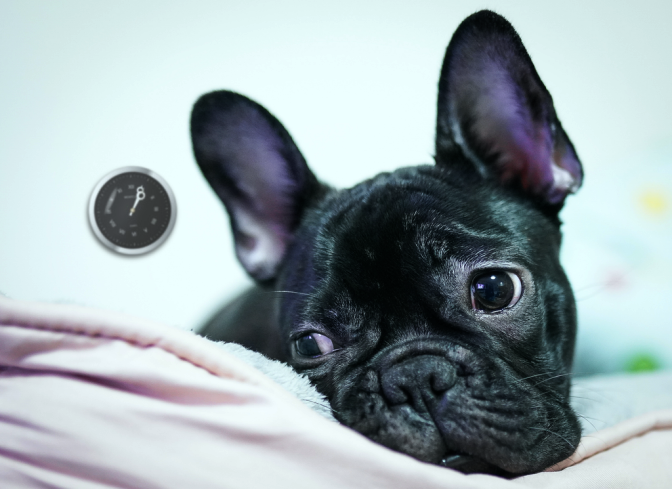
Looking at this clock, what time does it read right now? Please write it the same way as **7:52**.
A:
**1:04**
